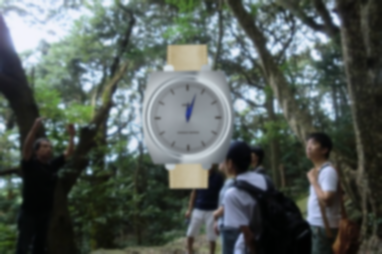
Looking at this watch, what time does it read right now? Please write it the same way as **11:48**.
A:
**12:03**
